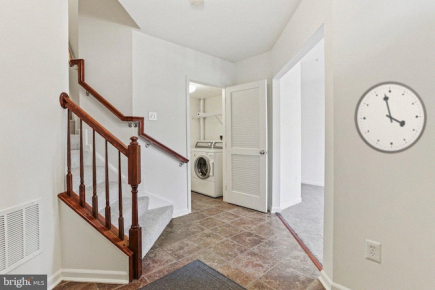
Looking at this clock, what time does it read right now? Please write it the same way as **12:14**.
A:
**3:58**
